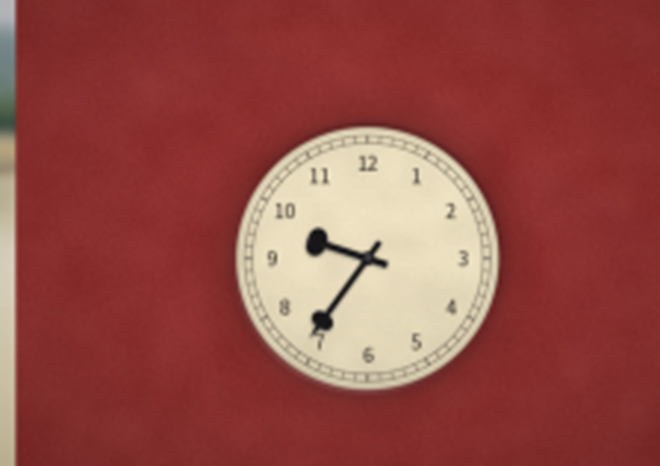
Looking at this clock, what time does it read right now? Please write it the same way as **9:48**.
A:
**9:36**
